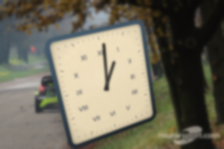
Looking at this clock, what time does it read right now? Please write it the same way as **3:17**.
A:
**1:01**
